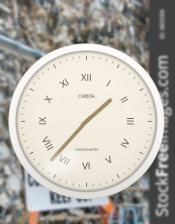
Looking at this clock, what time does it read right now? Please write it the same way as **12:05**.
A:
**1:37**
